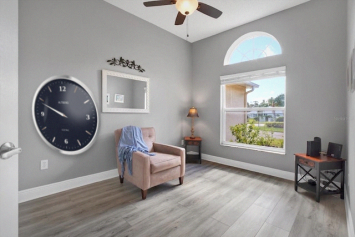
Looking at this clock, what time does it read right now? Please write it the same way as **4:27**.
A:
**9:49**
